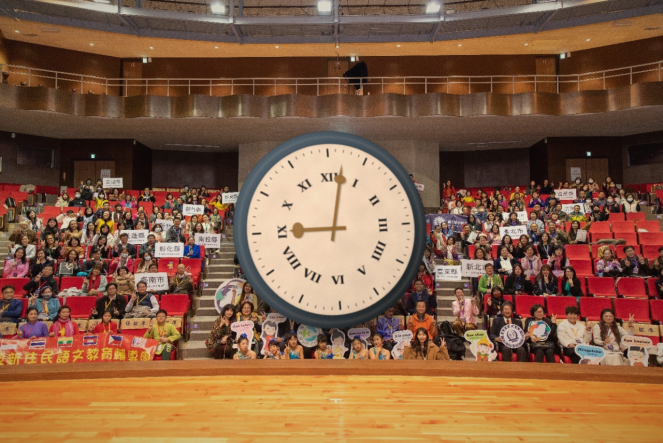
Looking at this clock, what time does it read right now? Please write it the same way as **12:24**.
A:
**9:02**
